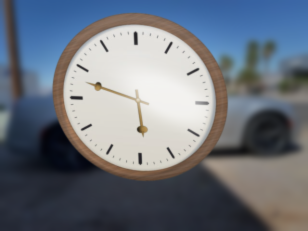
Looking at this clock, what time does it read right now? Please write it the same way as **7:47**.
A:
**5:48**
